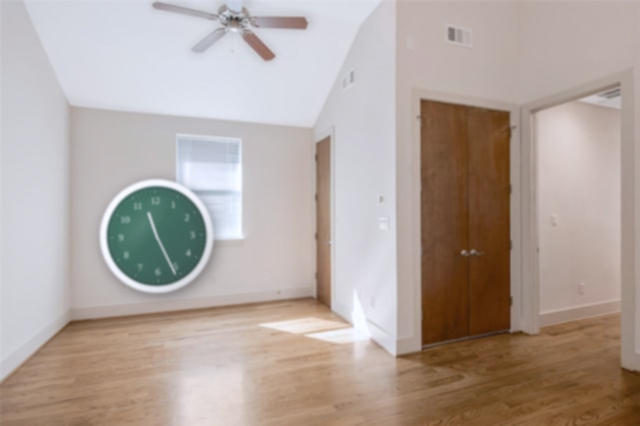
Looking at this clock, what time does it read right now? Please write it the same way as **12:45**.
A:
**11:26**
